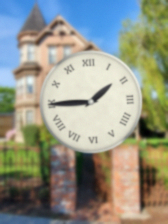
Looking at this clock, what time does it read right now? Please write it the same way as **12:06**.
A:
**1:45**
